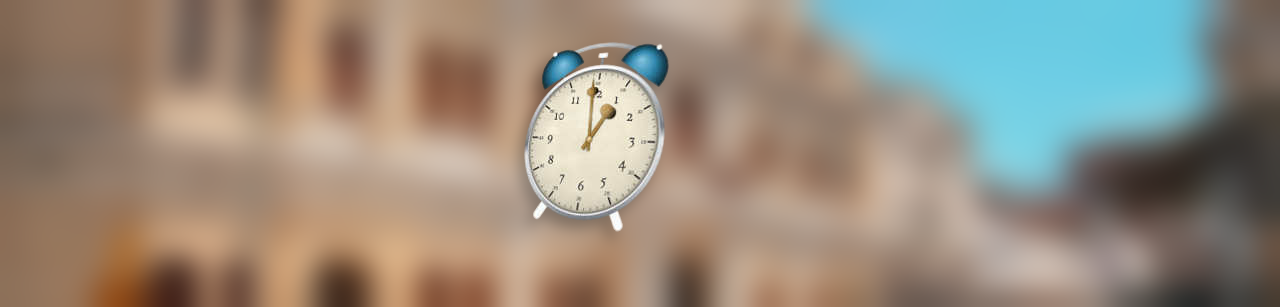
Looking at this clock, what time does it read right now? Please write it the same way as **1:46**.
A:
**12:59**
